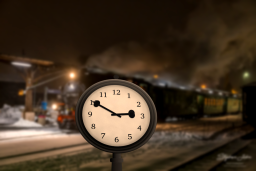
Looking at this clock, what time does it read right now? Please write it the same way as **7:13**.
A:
**2:50**
